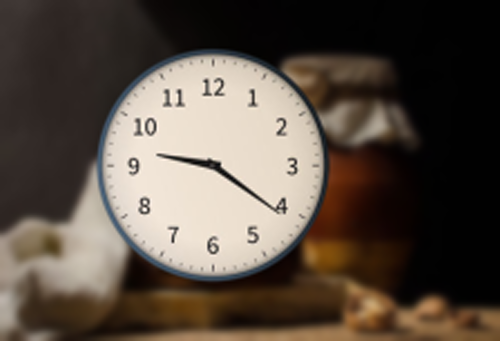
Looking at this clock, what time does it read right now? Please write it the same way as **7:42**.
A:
**9:21**
